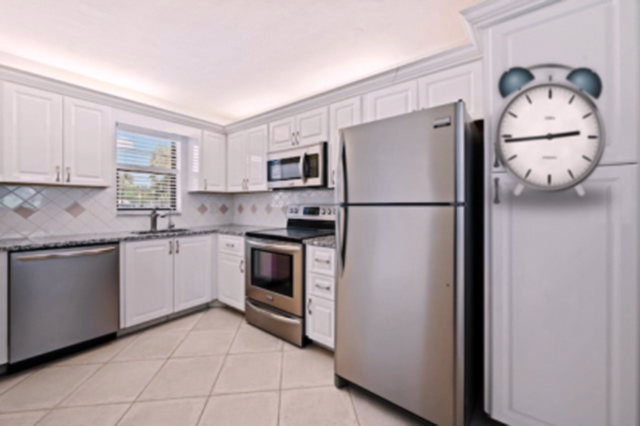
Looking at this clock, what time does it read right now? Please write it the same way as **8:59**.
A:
**2:44**
